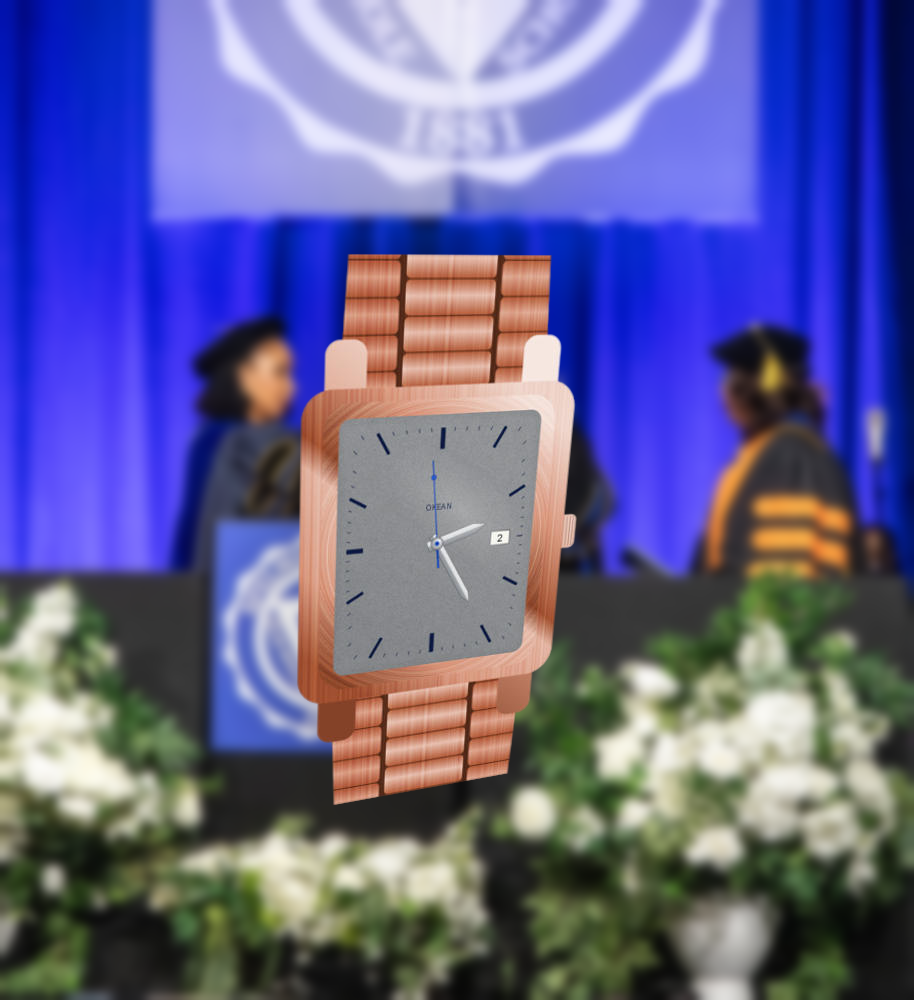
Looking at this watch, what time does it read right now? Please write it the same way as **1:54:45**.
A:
**2:24:59**
